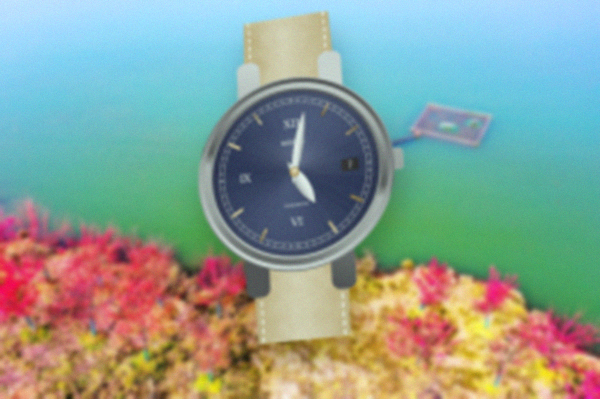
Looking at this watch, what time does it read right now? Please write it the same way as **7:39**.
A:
**5:02**
